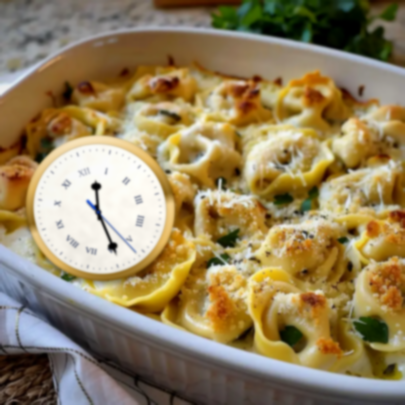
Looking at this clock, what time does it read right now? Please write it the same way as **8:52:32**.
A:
**12:29:26**
